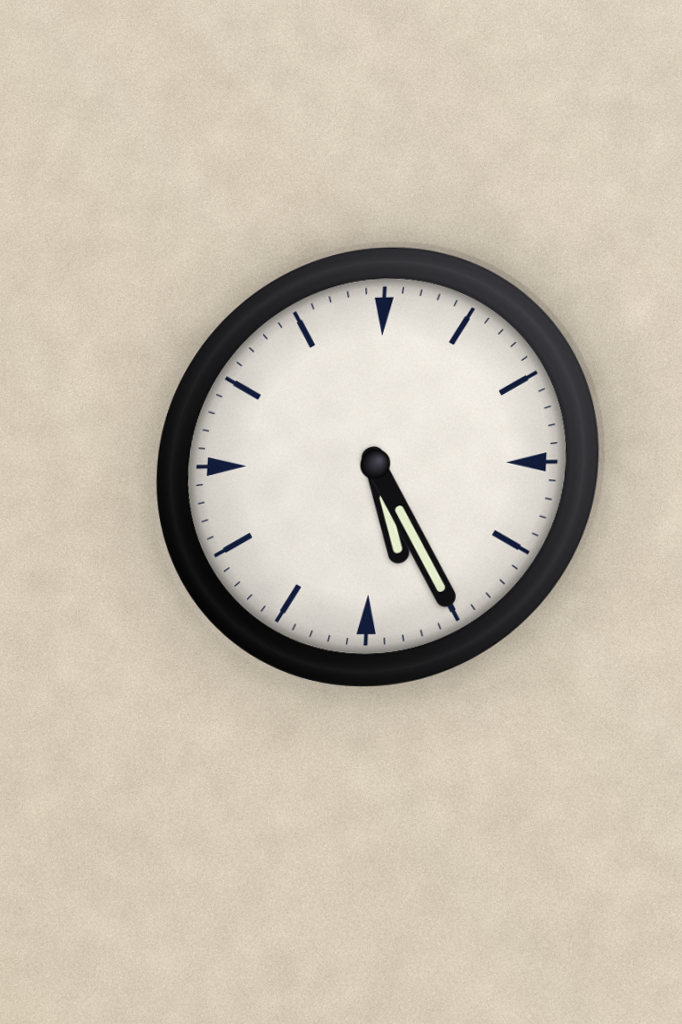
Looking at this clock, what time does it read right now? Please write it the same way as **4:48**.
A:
**5:25**
